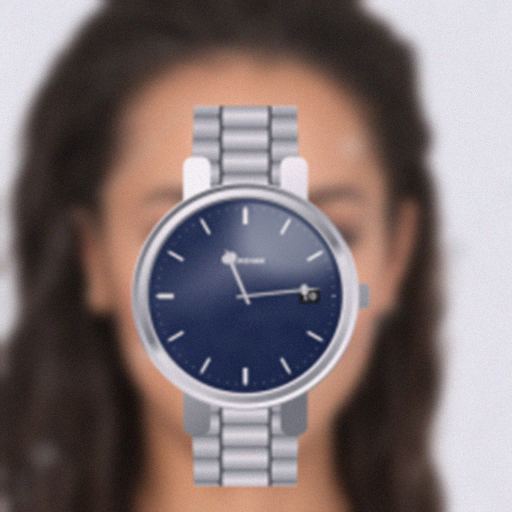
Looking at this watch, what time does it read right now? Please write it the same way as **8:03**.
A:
**11:14**
